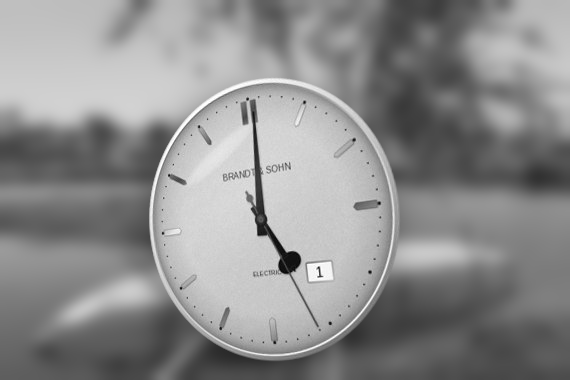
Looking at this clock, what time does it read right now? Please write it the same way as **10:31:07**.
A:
**5:00:26**
